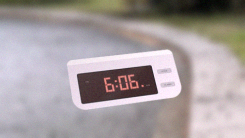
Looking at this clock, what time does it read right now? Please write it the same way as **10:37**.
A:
**6:06**
